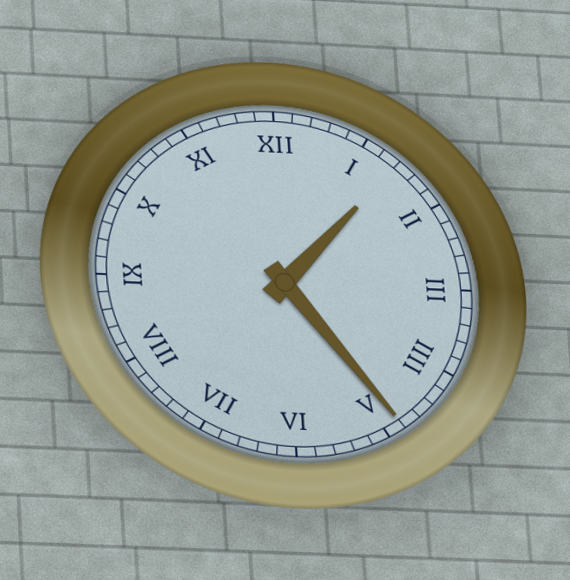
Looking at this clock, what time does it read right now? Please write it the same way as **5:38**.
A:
**1:24**
